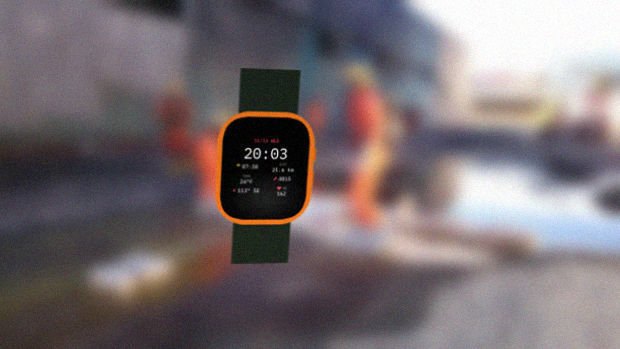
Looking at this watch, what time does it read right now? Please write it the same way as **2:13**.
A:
**20:03**
